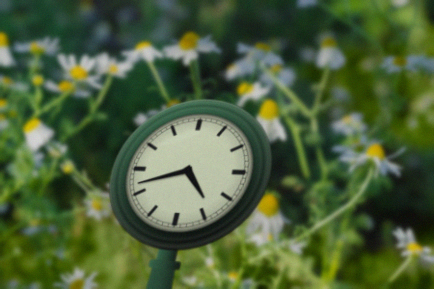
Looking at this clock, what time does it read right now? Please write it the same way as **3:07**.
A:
**4:42**
